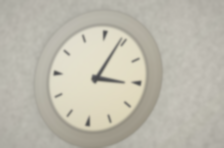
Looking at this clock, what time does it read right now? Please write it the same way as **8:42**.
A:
**3:04**
